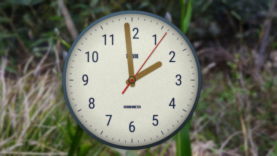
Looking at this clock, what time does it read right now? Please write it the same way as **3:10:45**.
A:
**1:59:06**
